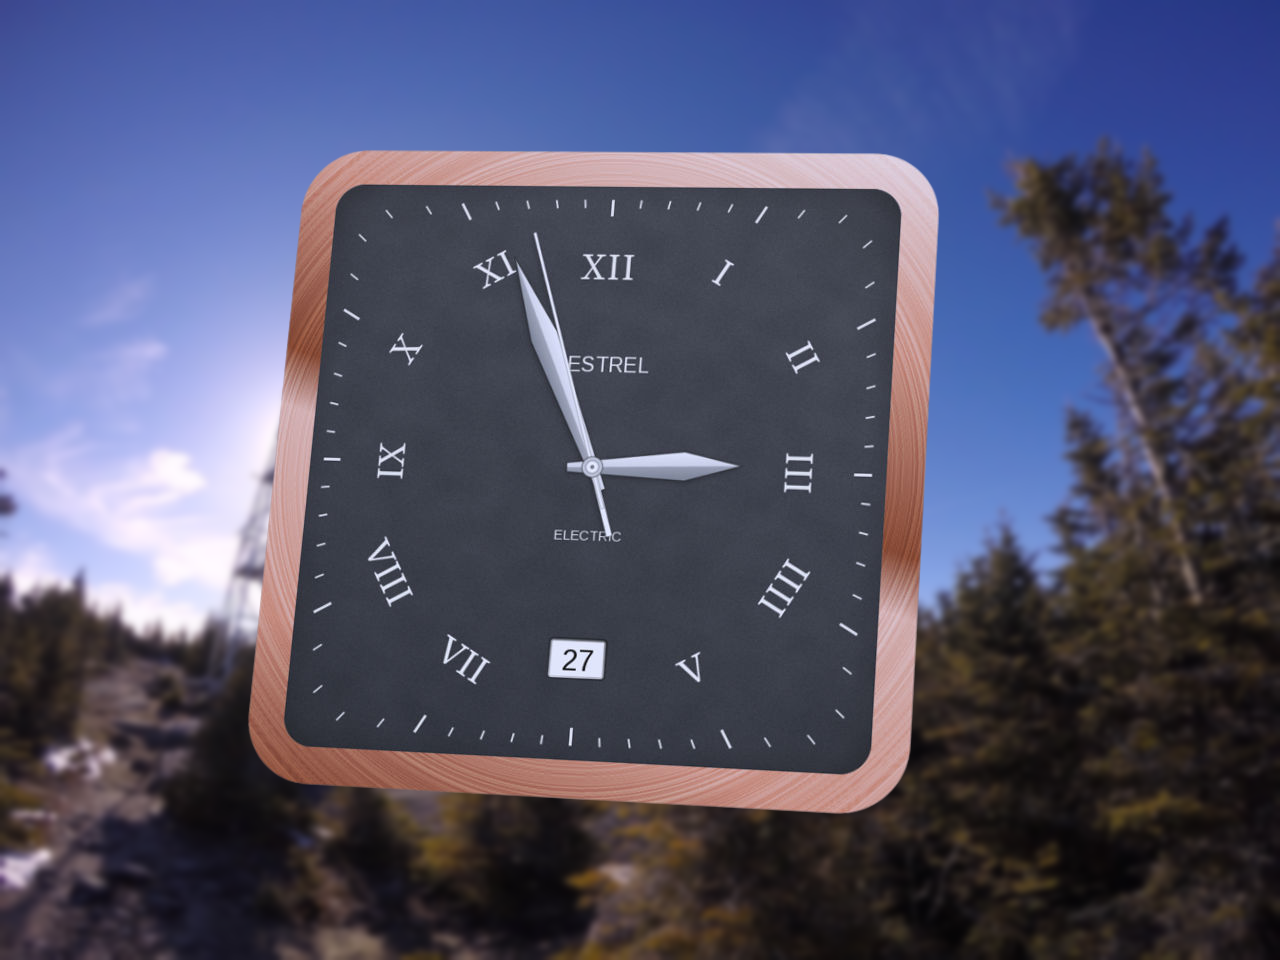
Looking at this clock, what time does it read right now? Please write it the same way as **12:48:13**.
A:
**2:55:57**
